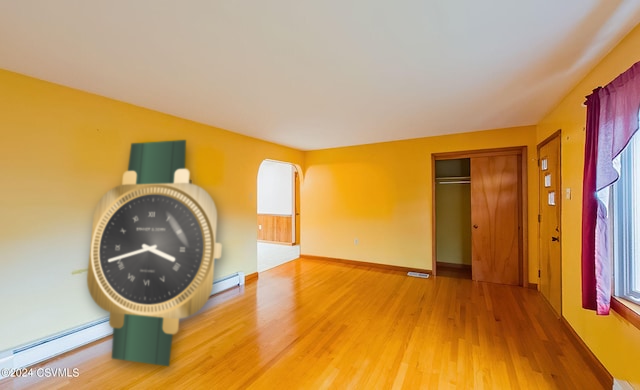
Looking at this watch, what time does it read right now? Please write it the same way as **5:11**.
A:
**3:42**
